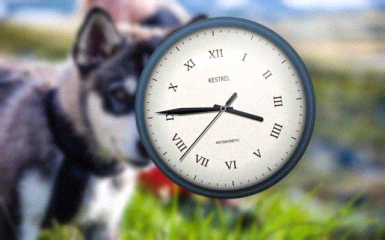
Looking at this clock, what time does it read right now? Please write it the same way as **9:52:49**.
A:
**3:45:38**
